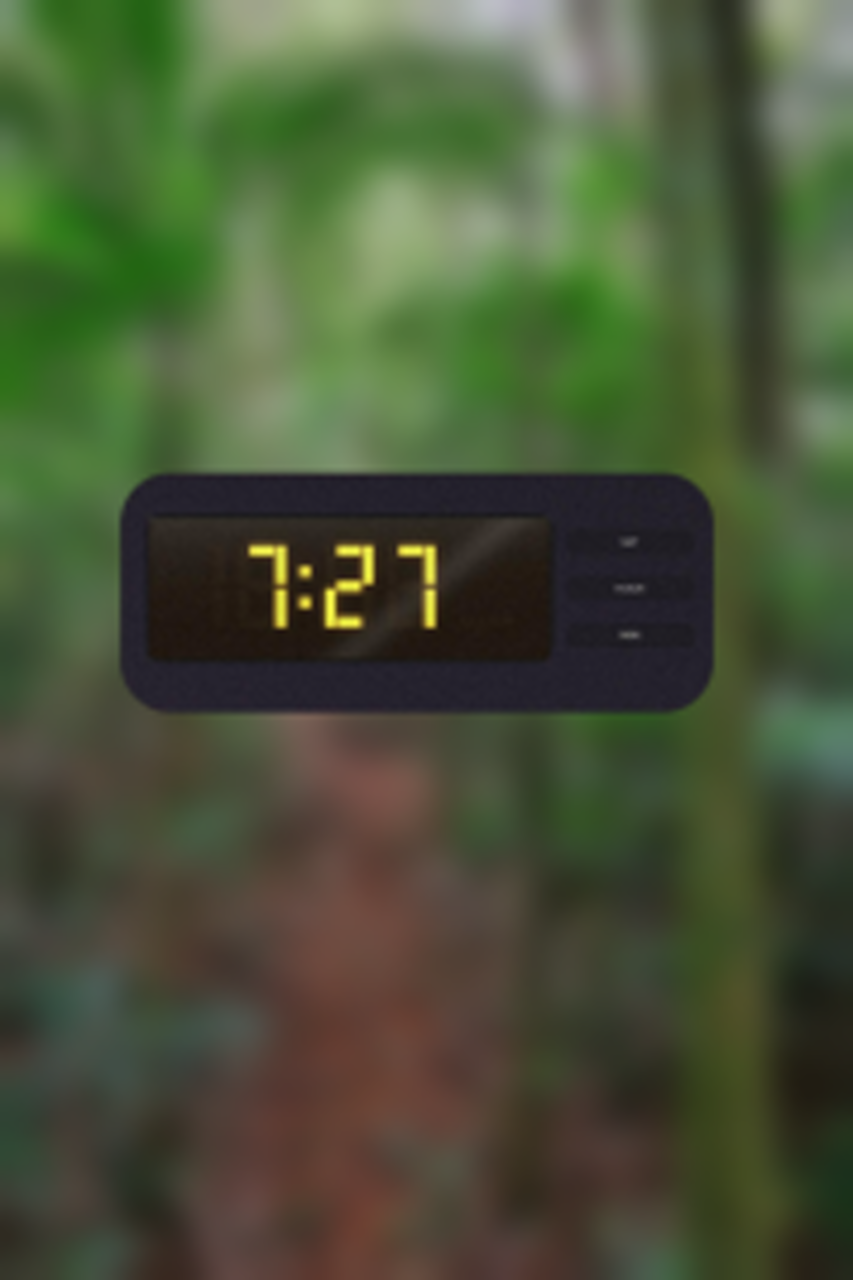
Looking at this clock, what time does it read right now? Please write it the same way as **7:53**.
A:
**7:27**
